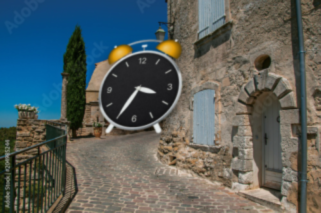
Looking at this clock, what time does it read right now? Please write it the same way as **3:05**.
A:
**3:35**
